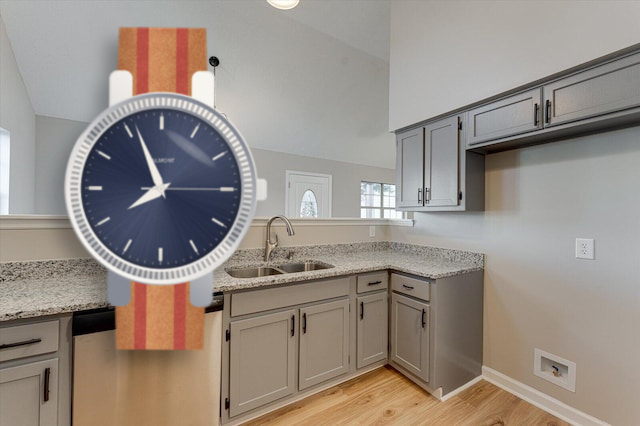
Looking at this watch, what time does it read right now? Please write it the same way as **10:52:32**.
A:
**7:56:15**
